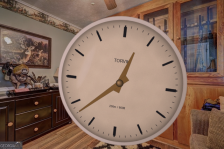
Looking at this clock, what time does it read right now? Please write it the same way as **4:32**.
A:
**12:38**
